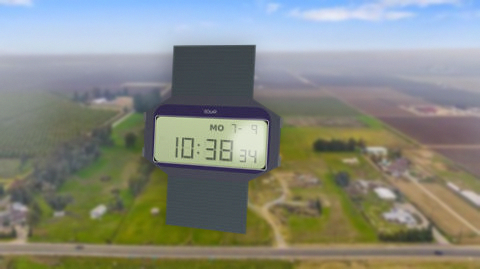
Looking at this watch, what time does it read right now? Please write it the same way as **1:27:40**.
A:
**10:38:34**
